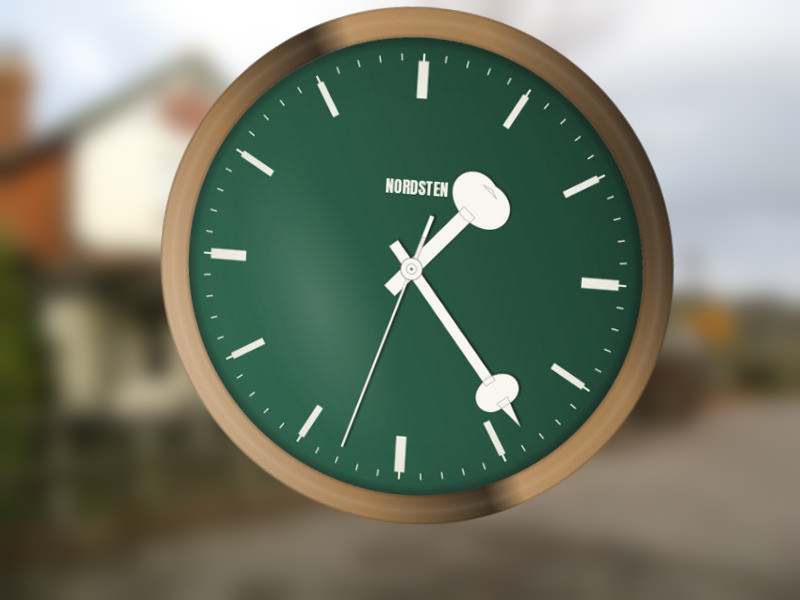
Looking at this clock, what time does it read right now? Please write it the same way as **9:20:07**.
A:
**1:23:33**
